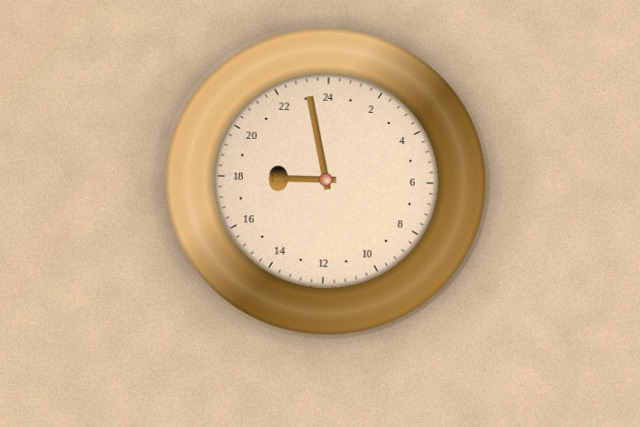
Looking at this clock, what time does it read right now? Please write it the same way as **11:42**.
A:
**17:58**
